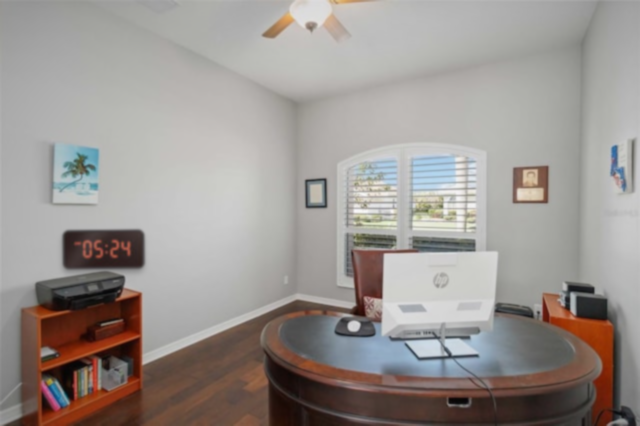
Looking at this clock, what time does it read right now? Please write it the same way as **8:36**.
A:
**5:24**
